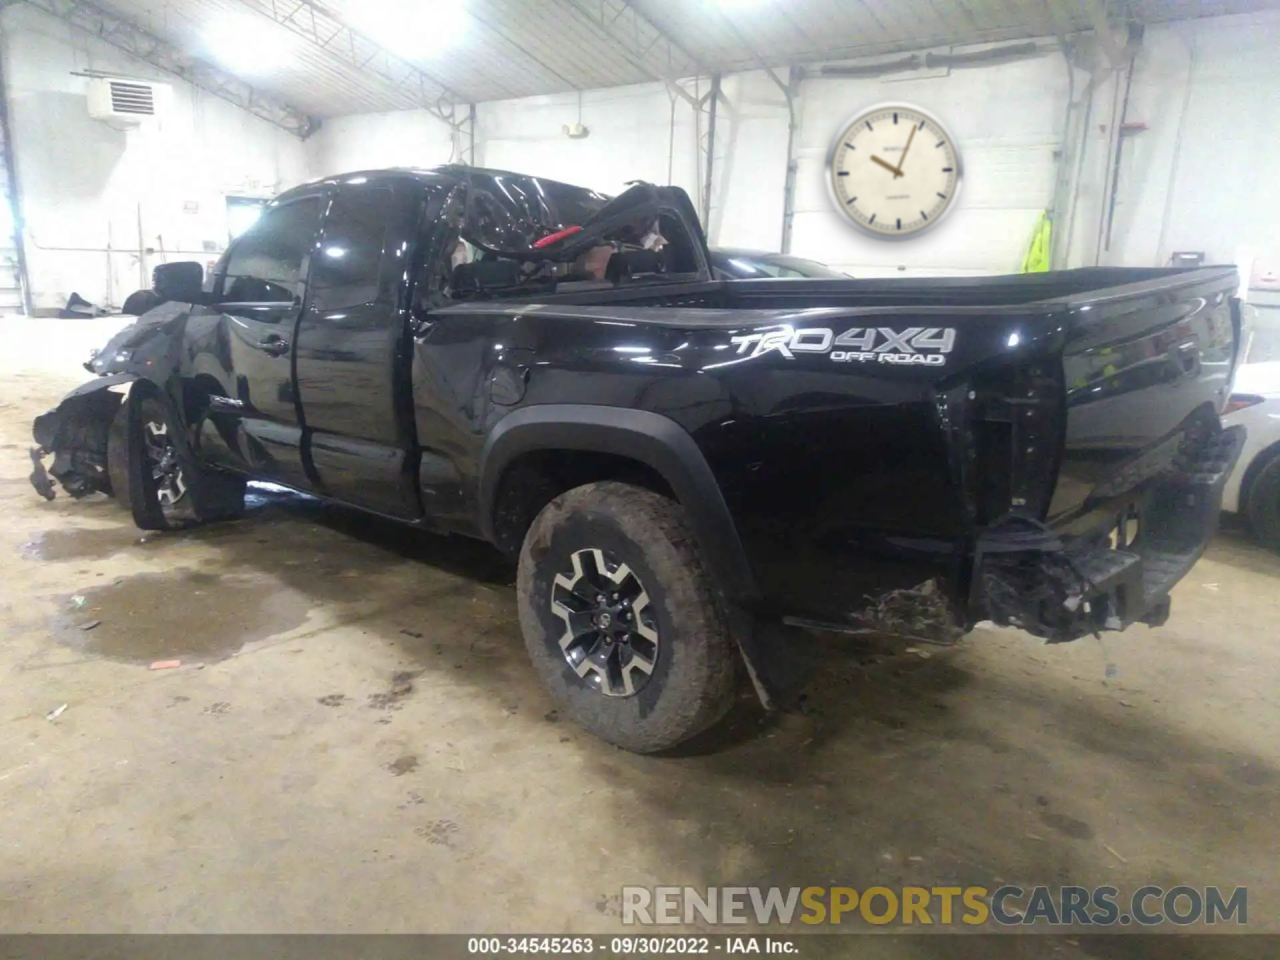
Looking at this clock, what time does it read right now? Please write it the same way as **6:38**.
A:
**10:04**
